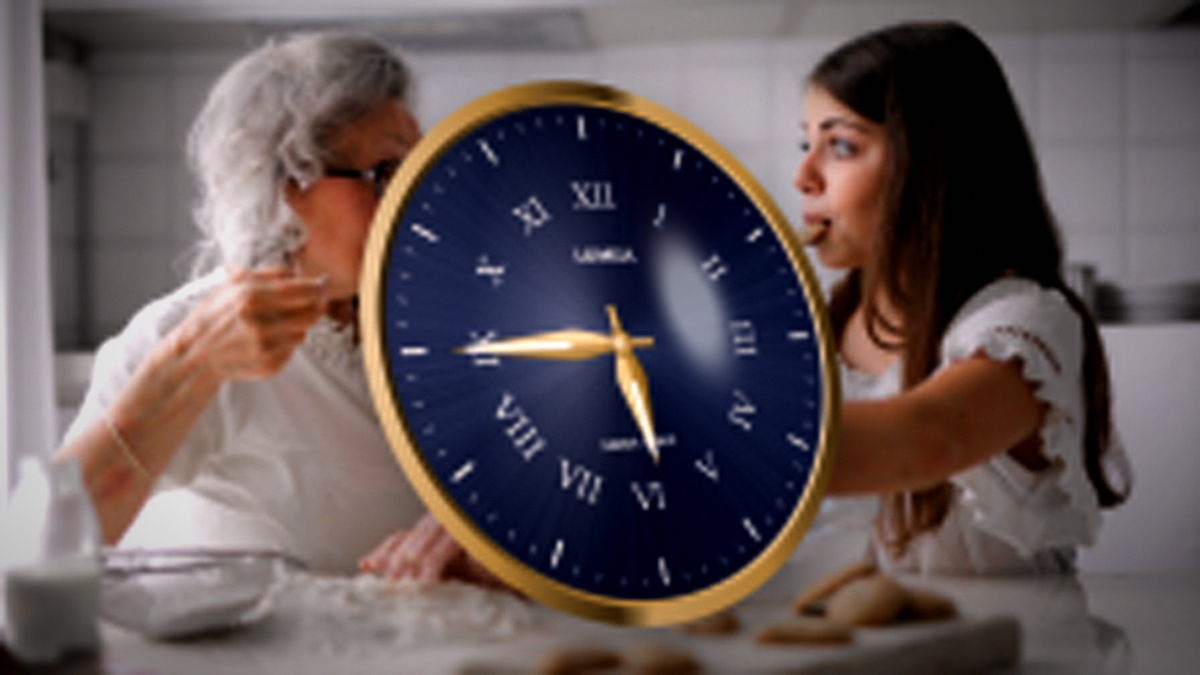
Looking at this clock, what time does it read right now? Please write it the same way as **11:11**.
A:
**5:45**
